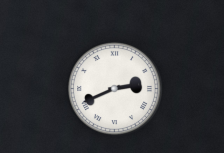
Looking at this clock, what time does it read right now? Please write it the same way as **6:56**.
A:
**2:41**
